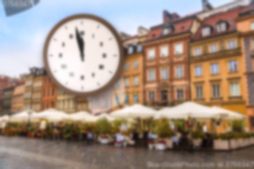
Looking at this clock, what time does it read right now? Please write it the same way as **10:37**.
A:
**11:58**
